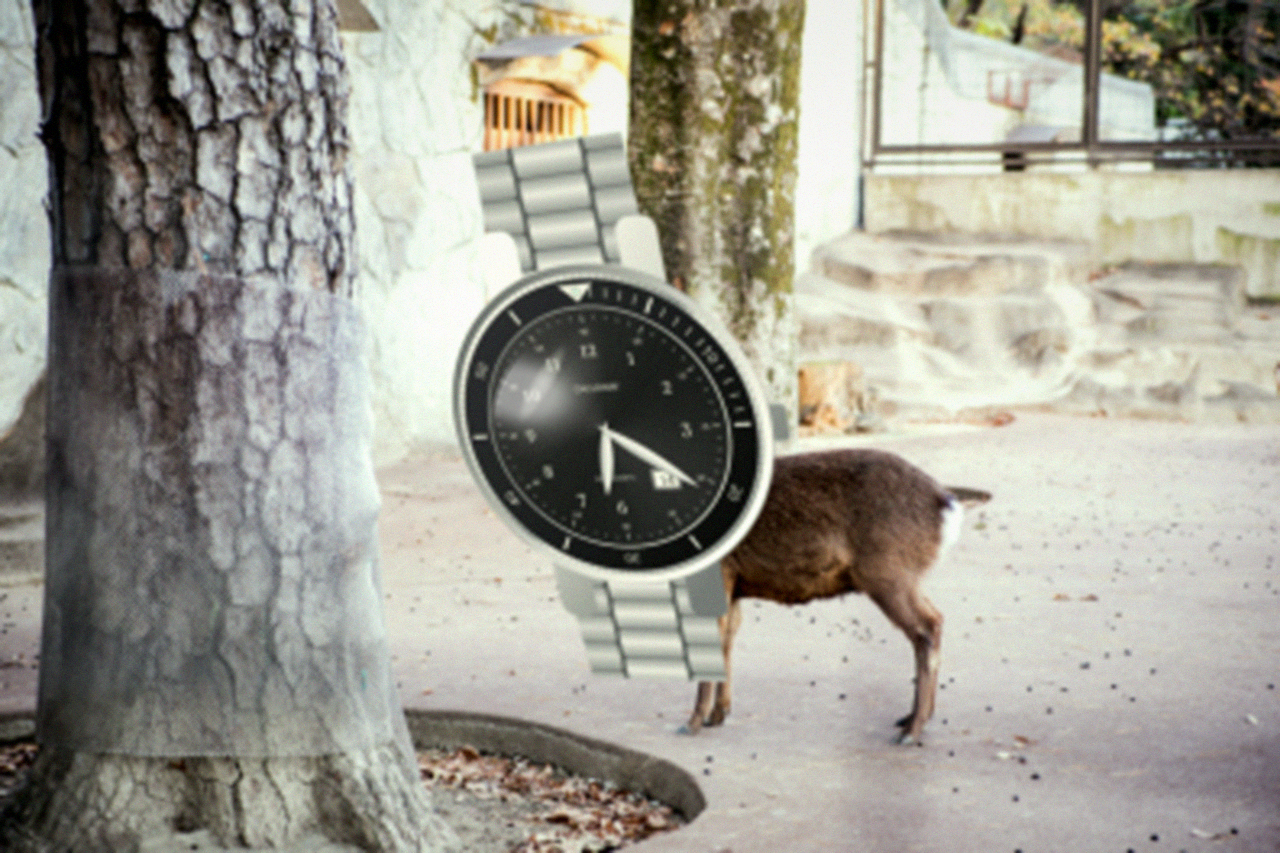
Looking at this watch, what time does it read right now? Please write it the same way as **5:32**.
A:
**6:21**
